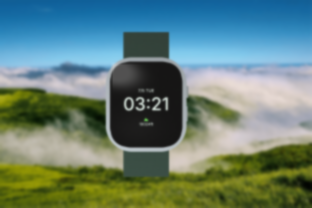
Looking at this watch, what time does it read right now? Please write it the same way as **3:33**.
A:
**3:21**
